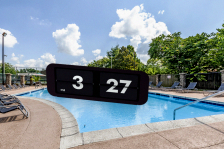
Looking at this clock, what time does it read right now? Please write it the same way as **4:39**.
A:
**3:27**
